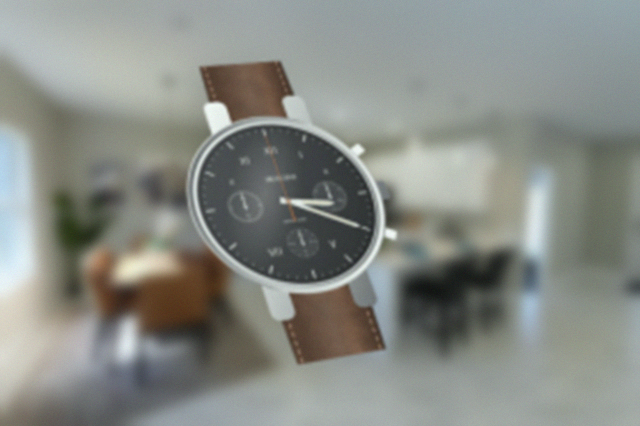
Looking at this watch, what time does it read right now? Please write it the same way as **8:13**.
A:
**3:20**
